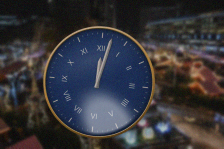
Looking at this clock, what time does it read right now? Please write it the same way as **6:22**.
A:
**12:02**
